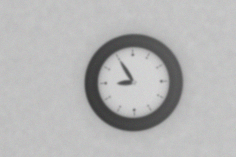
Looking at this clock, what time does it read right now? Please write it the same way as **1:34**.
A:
**8:55**
